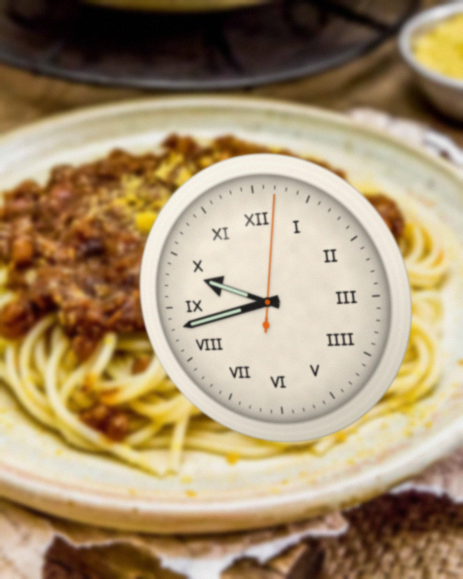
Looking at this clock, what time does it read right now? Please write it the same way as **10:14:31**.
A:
**9:43:02**
